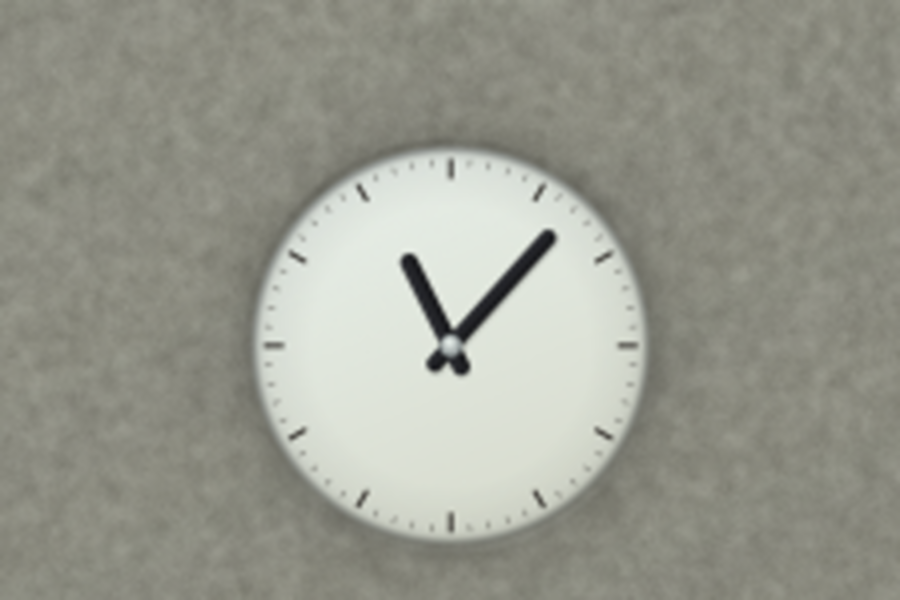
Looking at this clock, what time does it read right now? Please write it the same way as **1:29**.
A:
**11:07**
